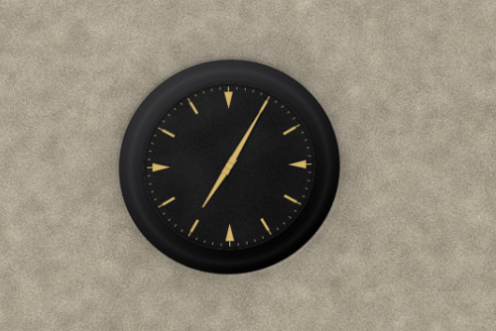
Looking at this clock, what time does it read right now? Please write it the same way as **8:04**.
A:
**7:05**
